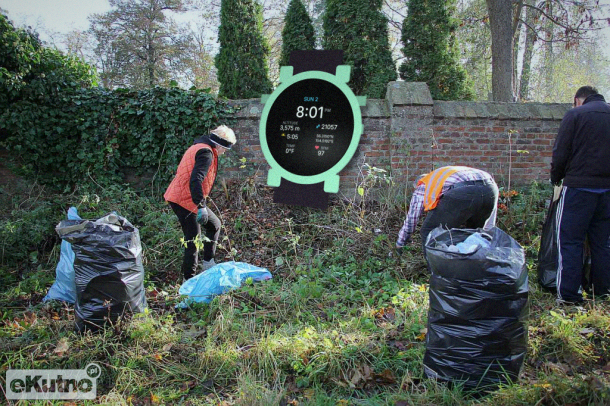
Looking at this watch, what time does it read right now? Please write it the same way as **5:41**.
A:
**8:01**
